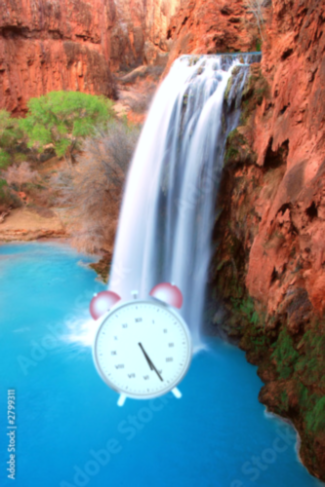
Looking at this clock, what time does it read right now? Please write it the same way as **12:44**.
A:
**5:26**
